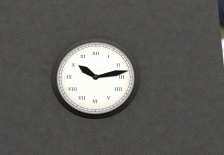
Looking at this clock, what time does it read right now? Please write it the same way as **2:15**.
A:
**10:13**
